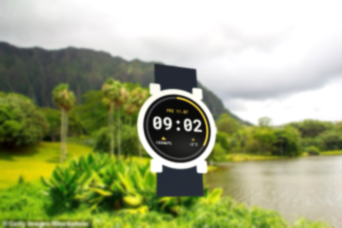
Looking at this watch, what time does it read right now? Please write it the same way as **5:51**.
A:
**9:02**
